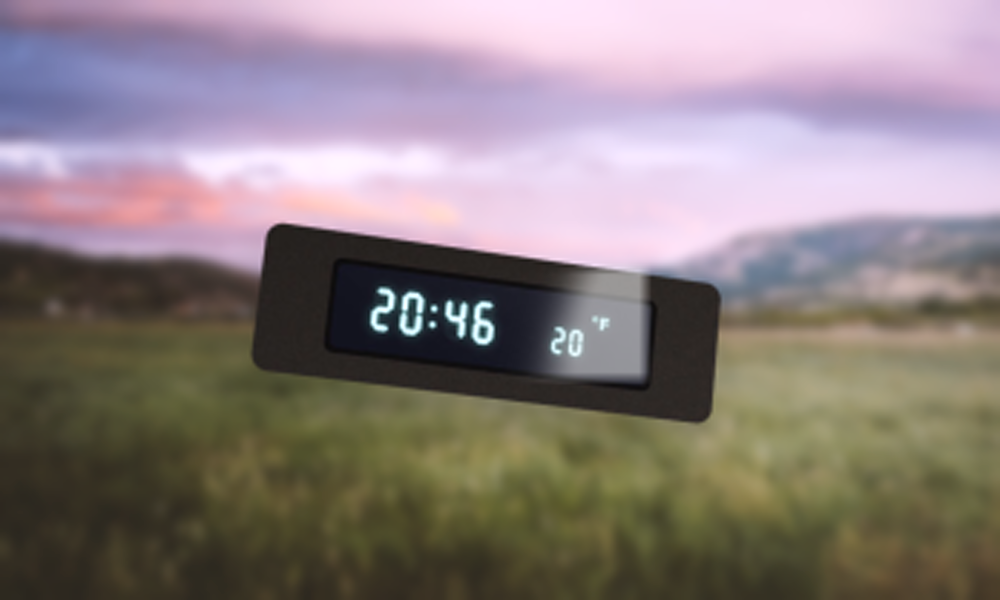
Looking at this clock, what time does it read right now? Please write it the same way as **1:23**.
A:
**20:46**
